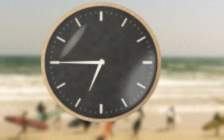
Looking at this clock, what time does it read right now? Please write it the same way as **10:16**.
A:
**6:45**
